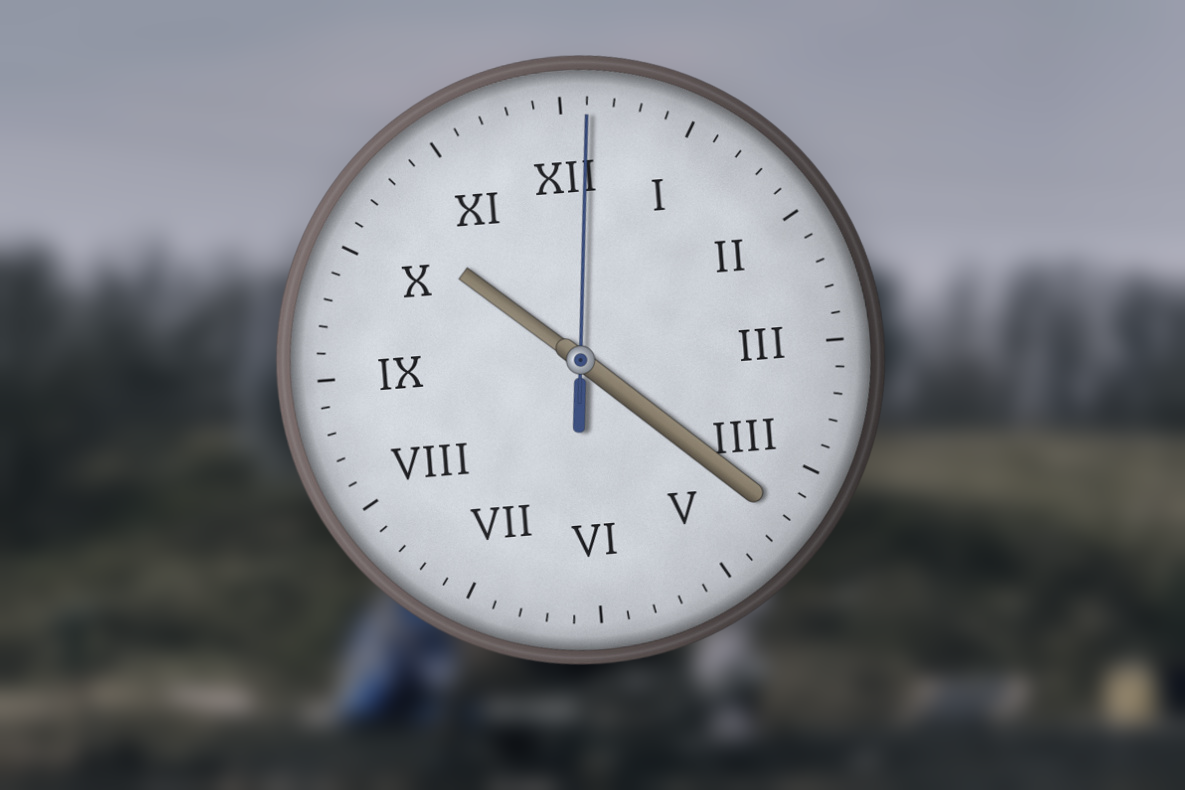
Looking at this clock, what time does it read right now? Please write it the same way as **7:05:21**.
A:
**10:22:01**
